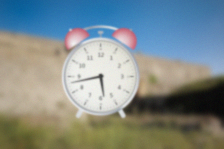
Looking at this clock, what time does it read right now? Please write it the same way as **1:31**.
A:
**5:43**
